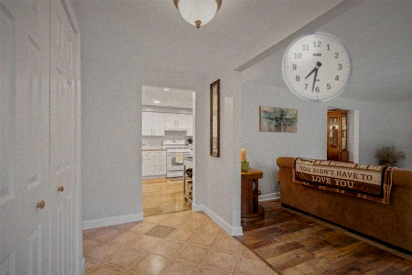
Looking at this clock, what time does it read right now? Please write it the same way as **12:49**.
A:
**7:32**
